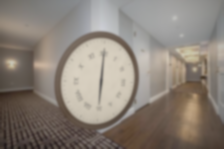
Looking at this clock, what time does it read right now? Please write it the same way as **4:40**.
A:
**6:00**
